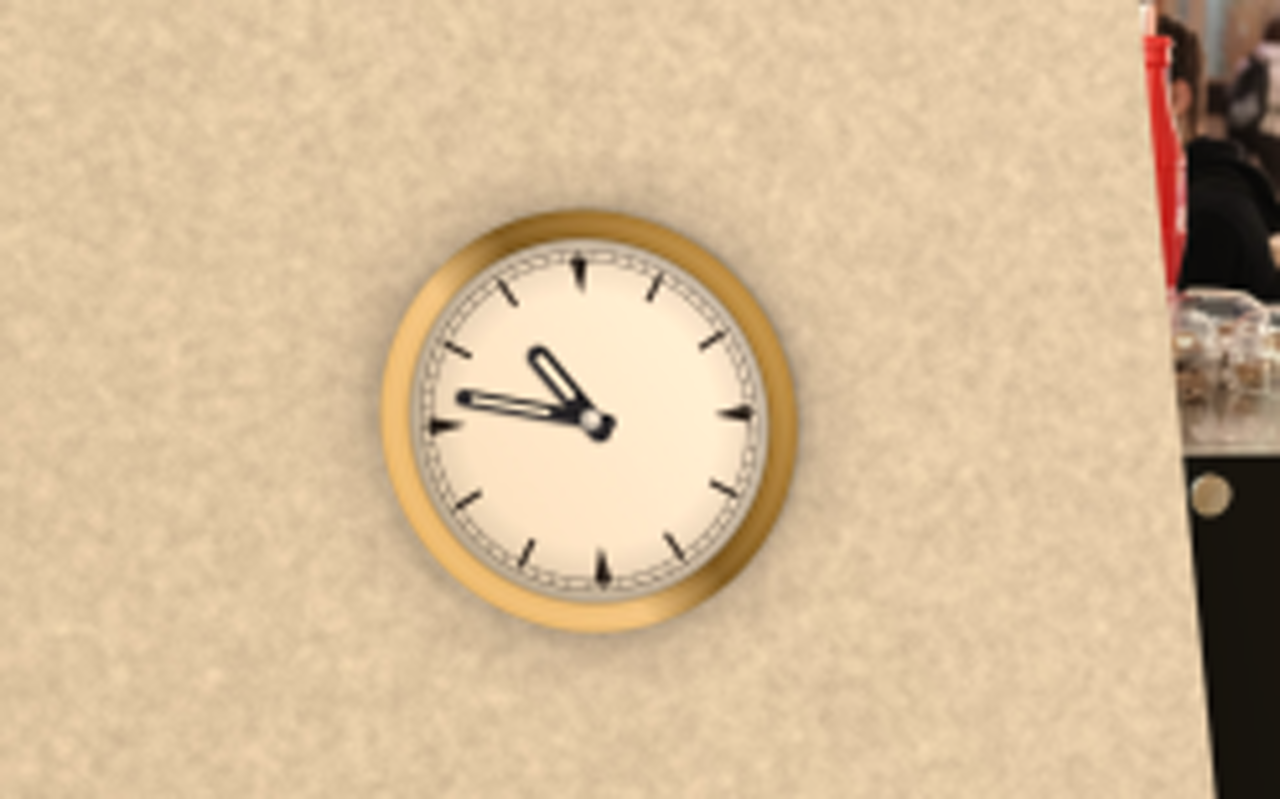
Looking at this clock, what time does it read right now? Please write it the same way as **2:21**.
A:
**10:47**
